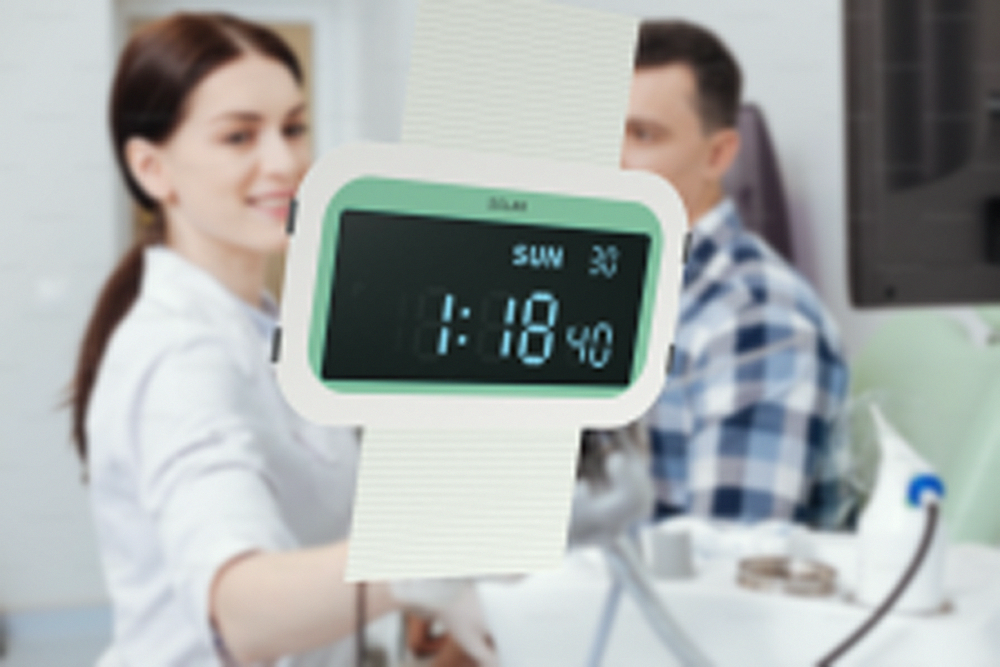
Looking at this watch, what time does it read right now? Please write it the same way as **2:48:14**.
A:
**1:18:40**
